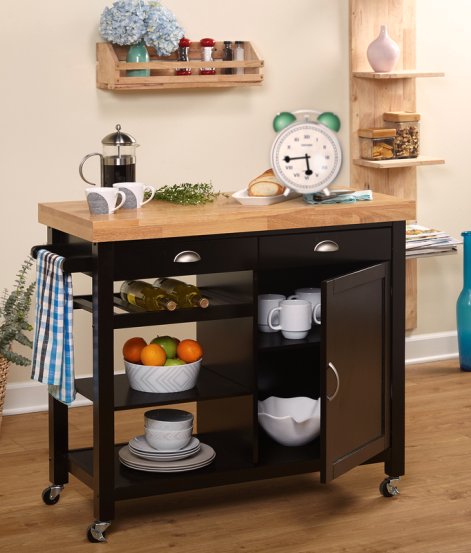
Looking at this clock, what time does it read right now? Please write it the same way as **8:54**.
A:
**5:44**
